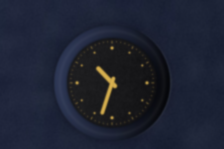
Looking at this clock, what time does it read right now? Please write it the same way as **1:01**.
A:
**10:33**
